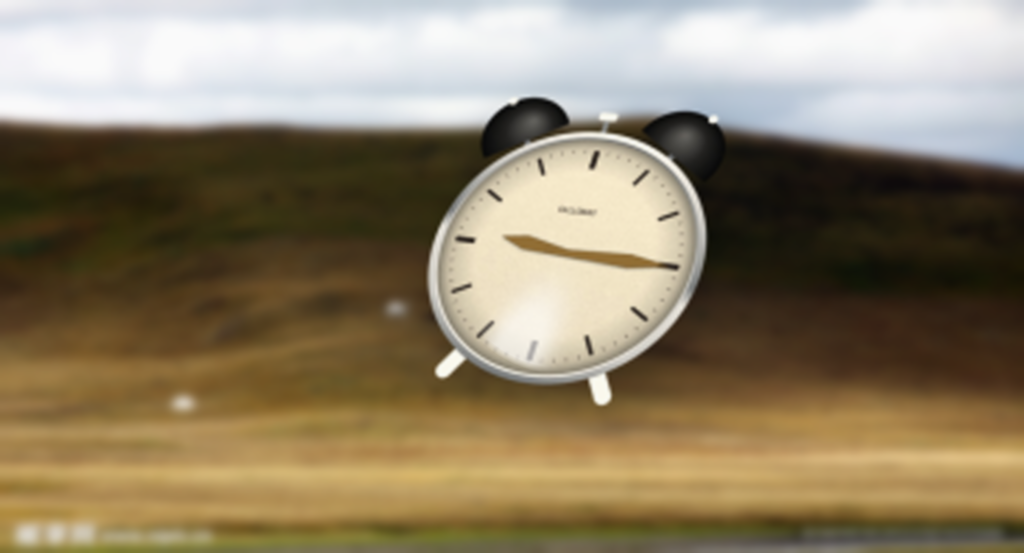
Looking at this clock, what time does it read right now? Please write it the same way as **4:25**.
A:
**9:15**
